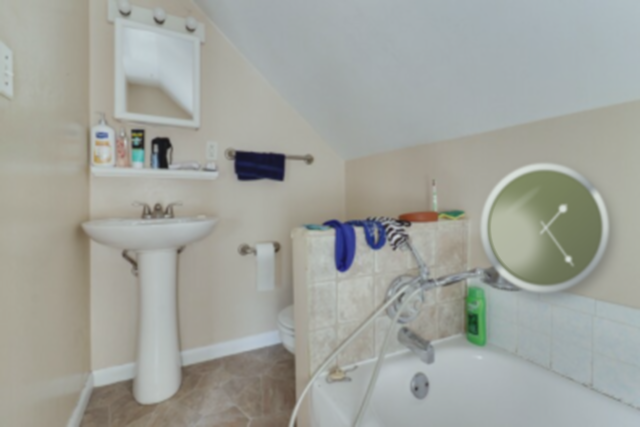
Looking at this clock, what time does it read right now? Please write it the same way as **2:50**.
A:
**1:24**
